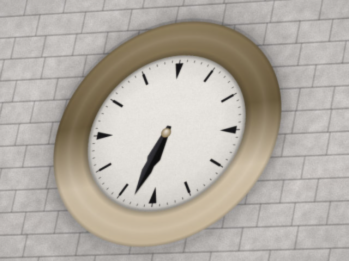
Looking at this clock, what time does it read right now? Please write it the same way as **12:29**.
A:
**6:33**
